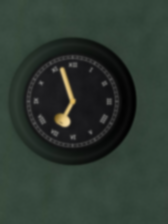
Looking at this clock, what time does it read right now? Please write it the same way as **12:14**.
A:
**6:57**
